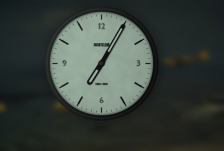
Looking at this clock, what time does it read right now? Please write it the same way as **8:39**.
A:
**7:05**
